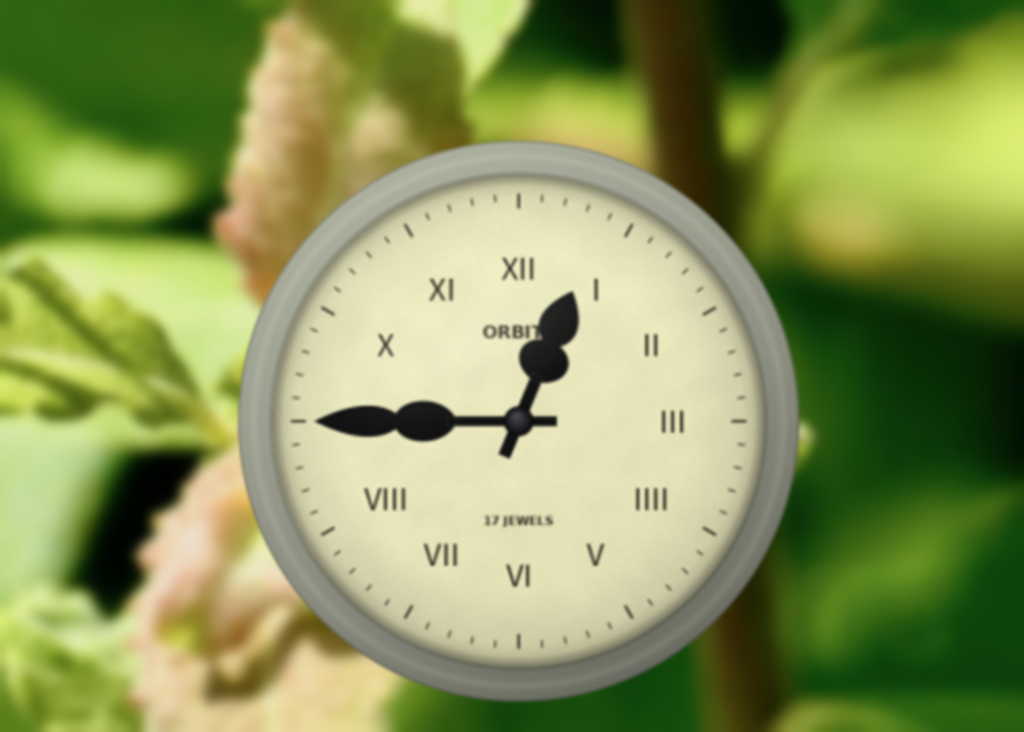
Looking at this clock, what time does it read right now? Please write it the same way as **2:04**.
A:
**12:45**
